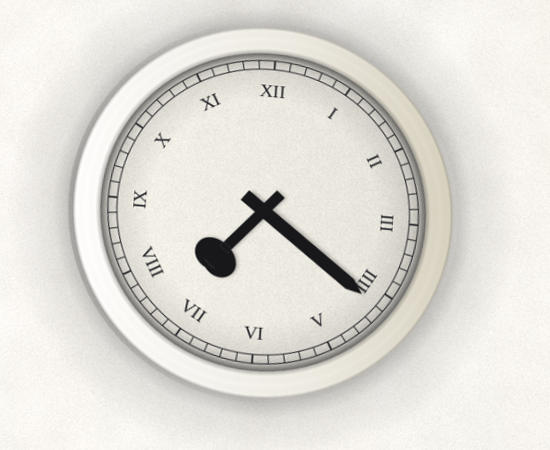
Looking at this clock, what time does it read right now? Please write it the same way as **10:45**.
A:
**7:21**
